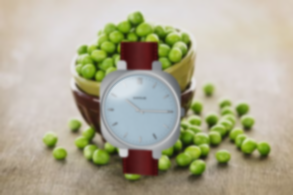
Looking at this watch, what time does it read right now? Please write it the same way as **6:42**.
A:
**10:15**
